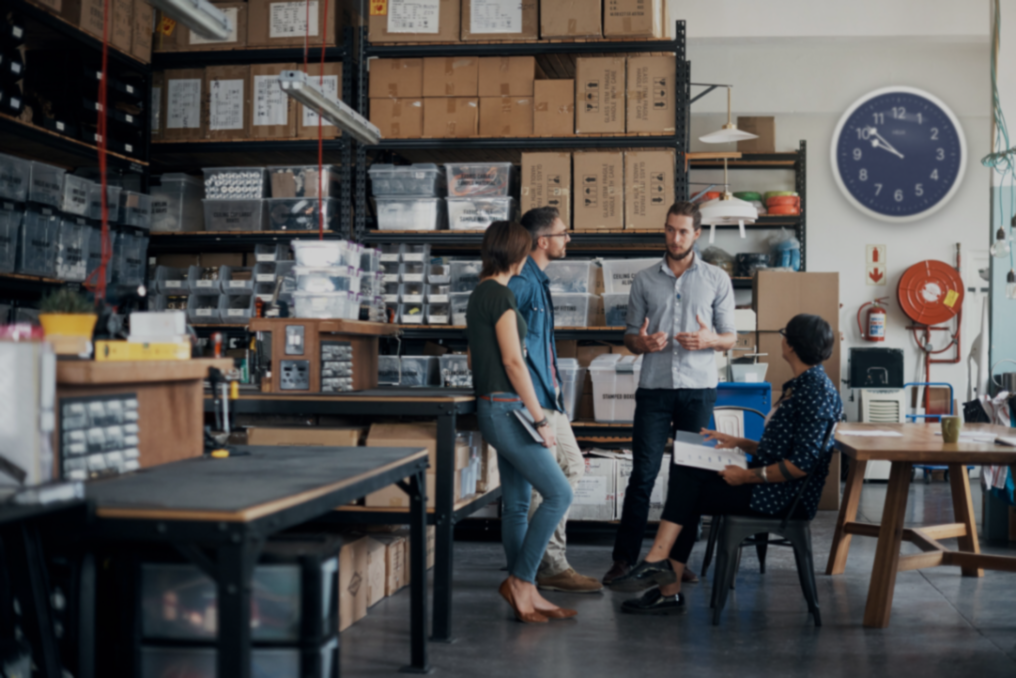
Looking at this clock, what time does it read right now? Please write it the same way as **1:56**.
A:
**9:52**
